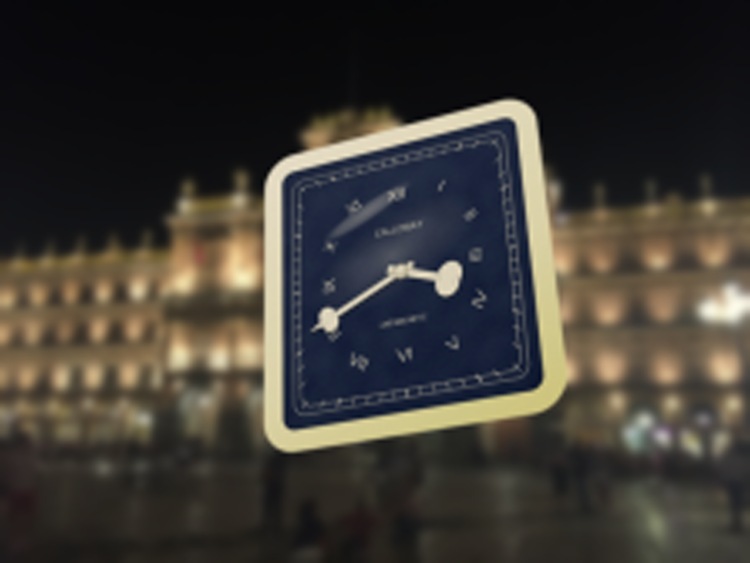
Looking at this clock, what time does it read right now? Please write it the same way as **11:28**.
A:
**3:41**
